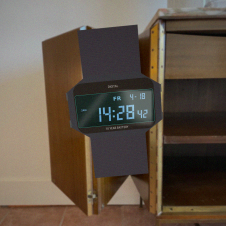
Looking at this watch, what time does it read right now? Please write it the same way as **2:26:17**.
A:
**14:28:42**
